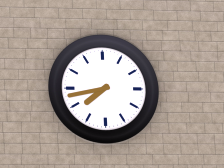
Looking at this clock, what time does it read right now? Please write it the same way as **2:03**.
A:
**7:43**
